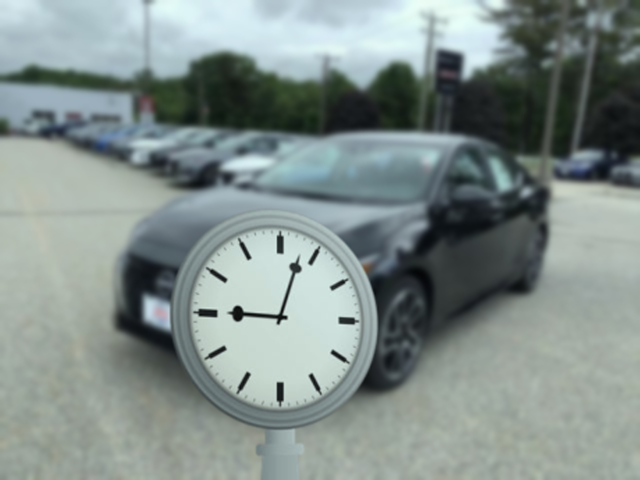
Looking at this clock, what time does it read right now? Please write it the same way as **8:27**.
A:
**9:03**
